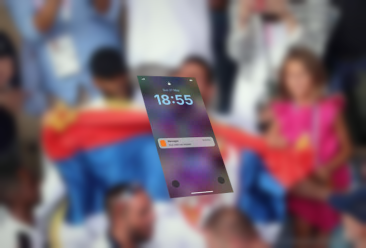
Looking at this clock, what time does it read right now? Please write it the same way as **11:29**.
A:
**18:55**
